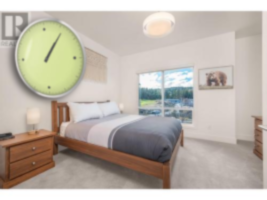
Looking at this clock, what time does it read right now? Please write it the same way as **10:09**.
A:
**1:06**
